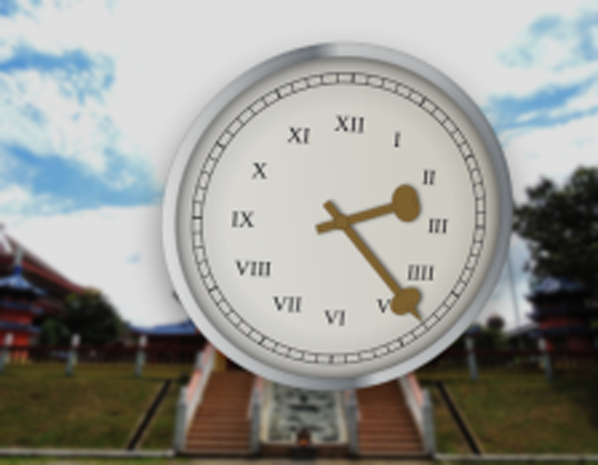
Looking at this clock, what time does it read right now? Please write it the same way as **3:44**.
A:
**2:23**
